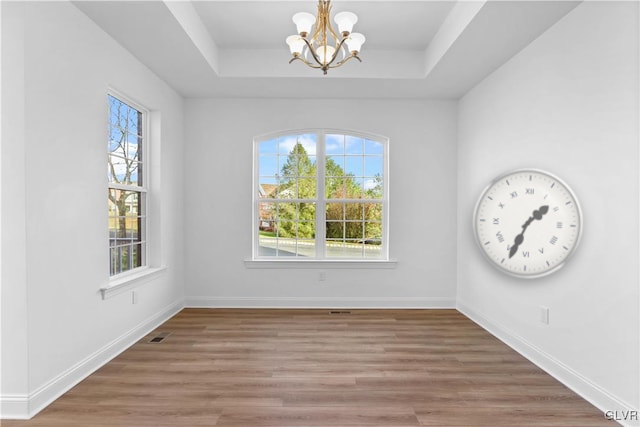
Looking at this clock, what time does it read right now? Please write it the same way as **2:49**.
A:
**1:34**
